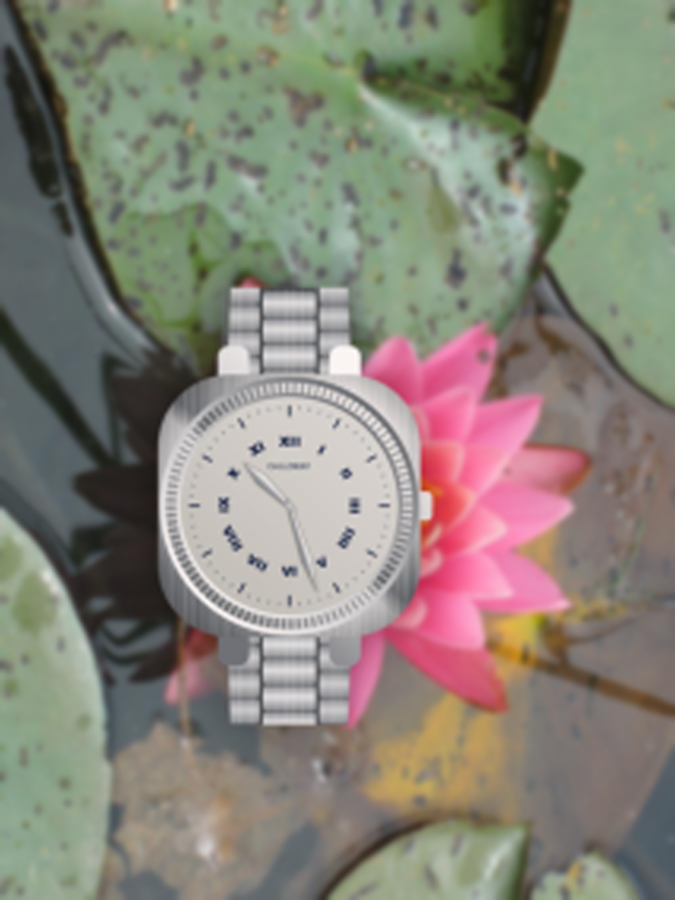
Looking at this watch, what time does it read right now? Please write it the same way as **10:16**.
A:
**10:27**
